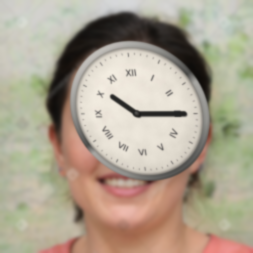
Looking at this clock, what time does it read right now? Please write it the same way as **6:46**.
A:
**10:15**
